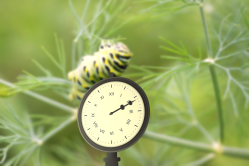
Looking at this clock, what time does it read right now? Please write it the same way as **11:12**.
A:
**2:11**
